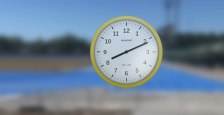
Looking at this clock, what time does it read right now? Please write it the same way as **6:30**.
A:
**8:11**
